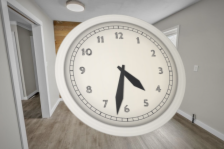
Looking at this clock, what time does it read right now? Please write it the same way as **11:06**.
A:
**4:32**
